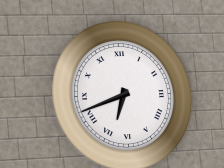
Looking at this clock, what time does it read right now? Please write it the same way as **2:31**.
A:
**6:42**
